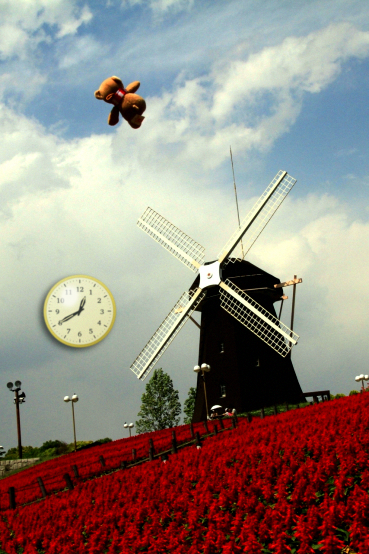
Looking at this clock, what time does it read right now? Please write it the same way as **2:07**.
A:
**12:40**
